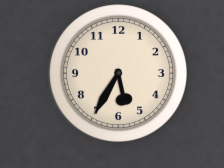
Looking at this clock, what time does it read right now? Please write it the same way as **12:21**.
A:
**5:35**
